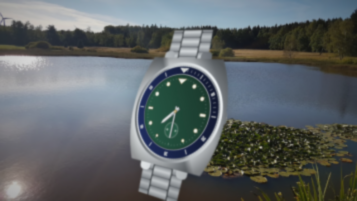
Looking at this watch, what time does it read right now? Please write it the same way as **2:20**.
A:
**7:30**
